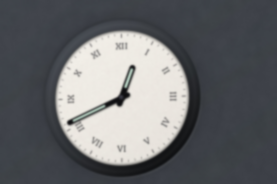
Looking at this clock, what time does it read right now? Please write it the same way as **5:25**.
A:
**12:41**
